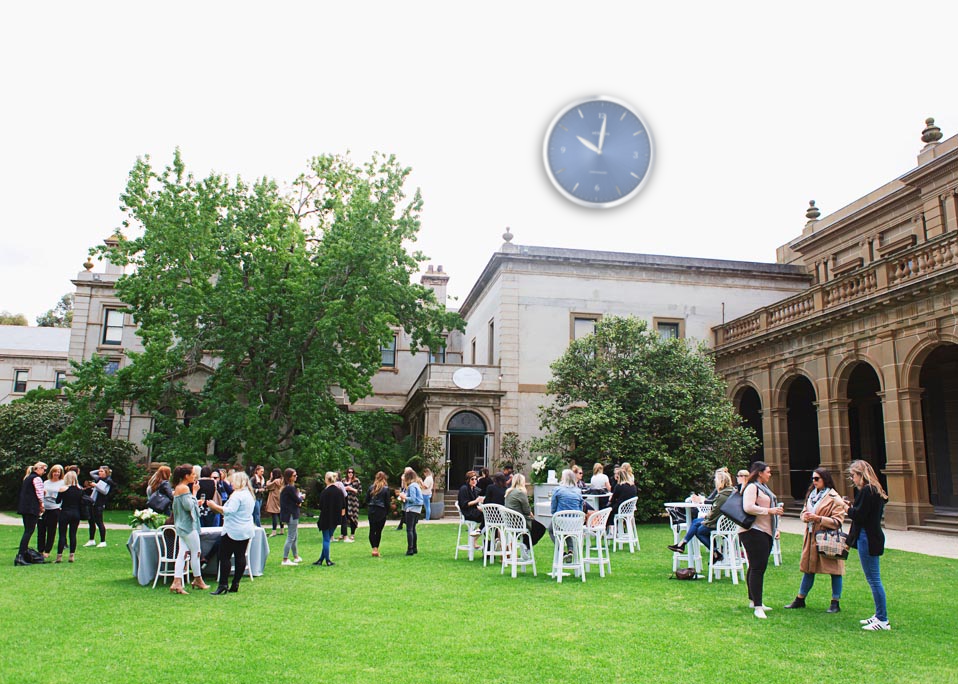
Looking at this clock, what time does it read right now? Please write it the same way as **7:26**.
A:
**10:01**
